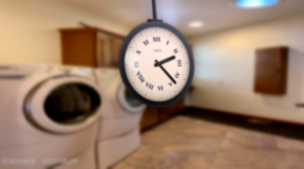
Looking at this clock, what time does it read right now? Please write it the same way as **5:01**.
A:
**2:23**
